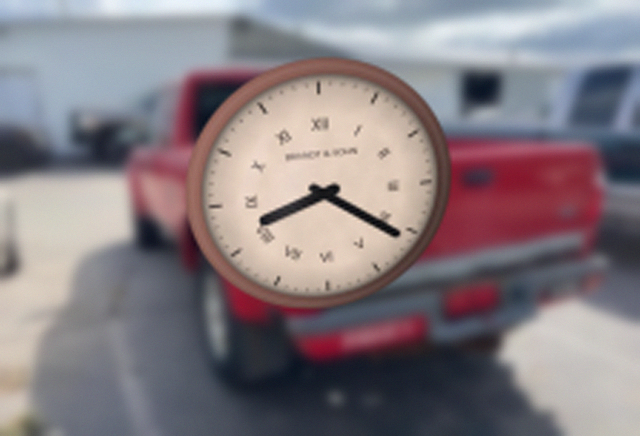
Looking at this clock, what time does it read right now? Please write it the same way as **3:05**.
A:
**8:21**
